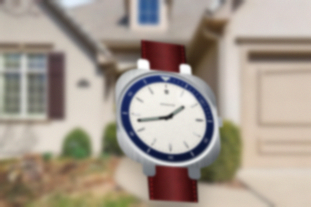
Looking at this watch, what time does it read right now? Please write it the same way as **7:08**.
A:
**1:43**
